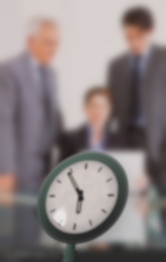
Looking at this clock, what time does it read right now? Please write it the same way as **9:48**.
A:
**5:54**
